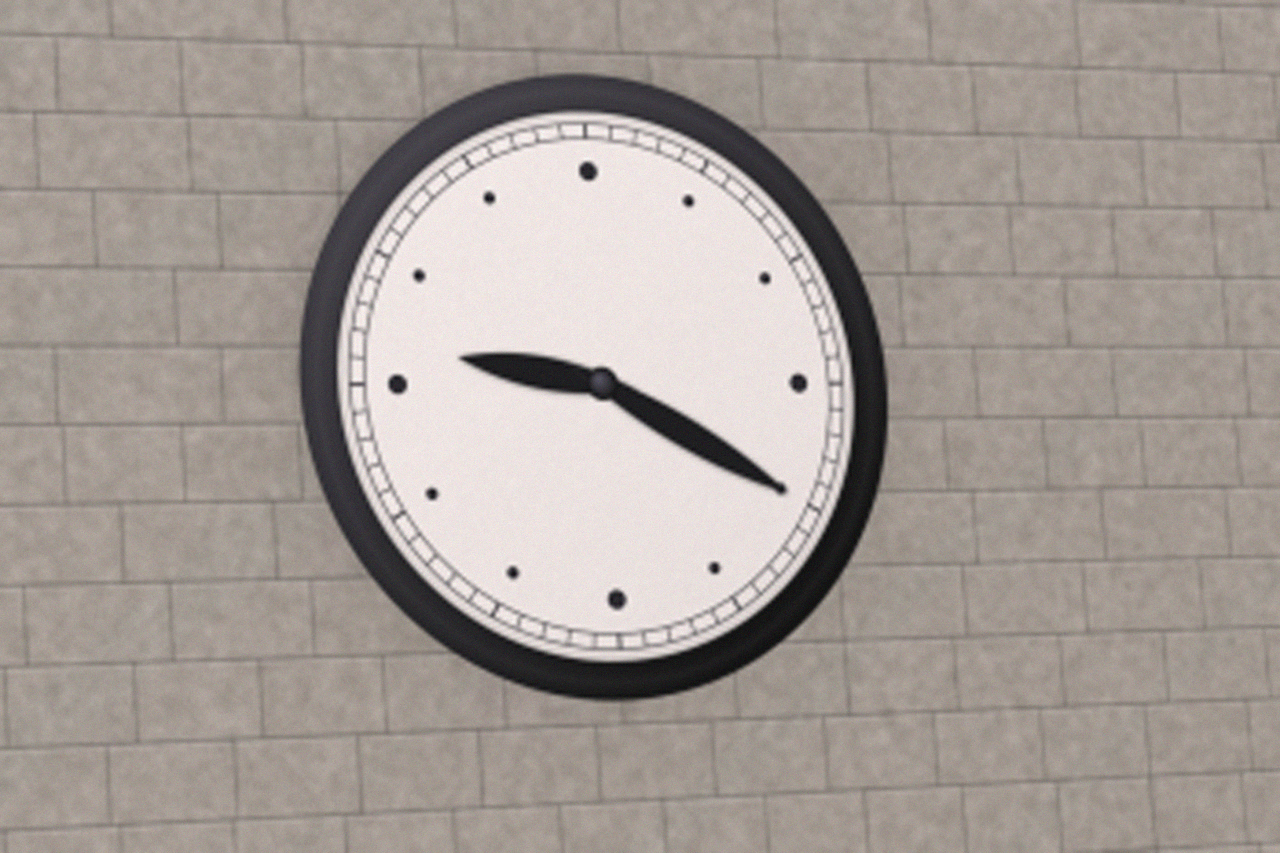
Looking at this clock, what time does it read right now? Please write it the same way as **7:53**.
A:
**9:20**
